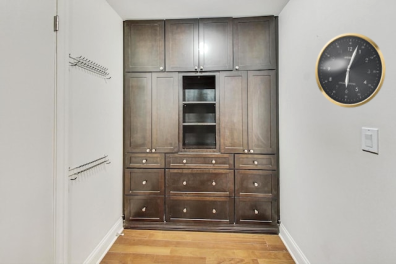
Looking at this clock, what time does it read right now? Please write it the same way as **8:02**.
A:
**6:03**
